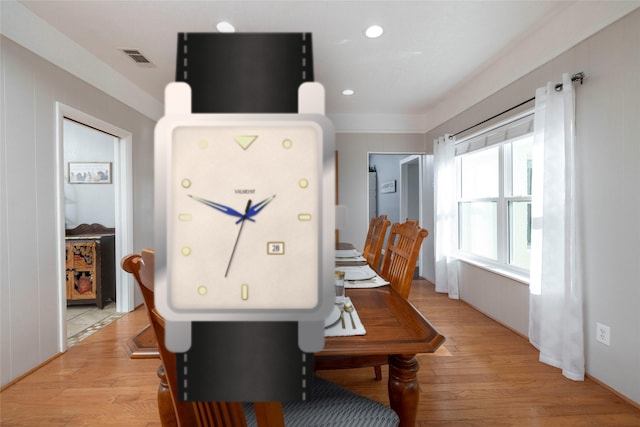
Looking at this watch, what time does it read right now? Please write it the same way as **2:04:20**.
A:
**1:48:33**
